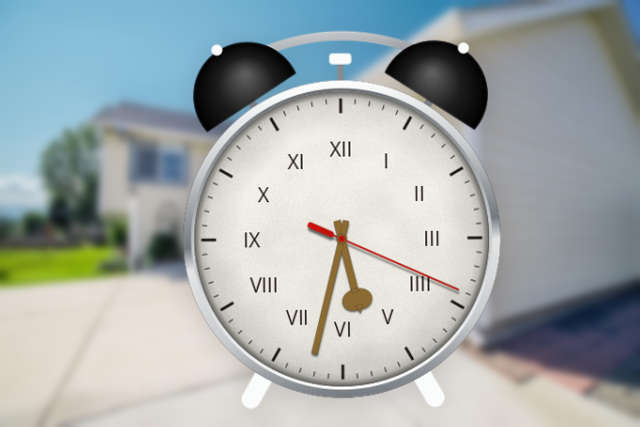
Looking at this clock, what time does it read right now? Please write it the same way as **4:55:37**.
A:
**5:32:19**
